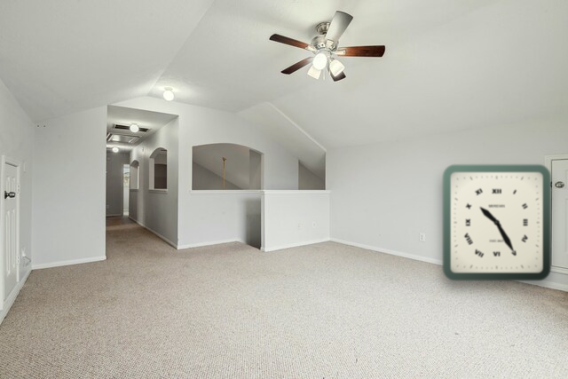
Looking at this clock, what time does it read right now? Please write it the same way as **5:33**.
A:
**10:25**
